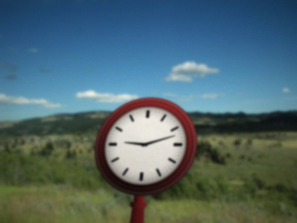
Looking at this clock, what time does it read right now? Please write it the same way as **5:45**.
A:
**9:12**
